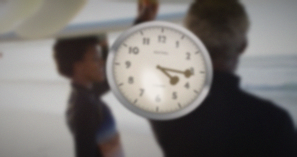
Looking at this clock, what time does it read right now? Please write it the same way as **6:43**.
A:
**4:16**
